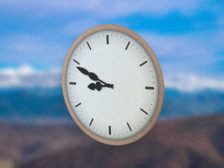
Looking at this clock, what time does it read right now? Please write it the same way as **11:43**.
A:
**8:49**
